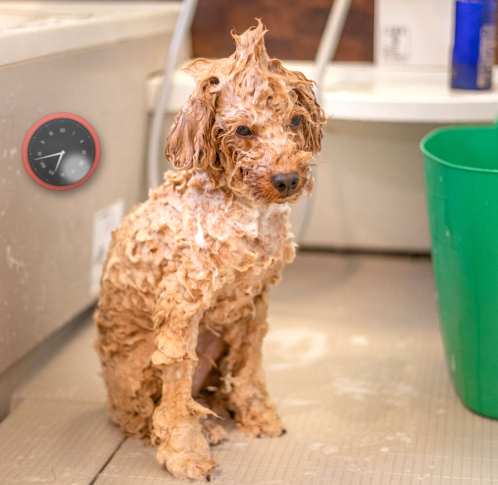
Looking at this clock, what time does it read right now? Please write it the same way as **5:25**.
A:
**6:43**
